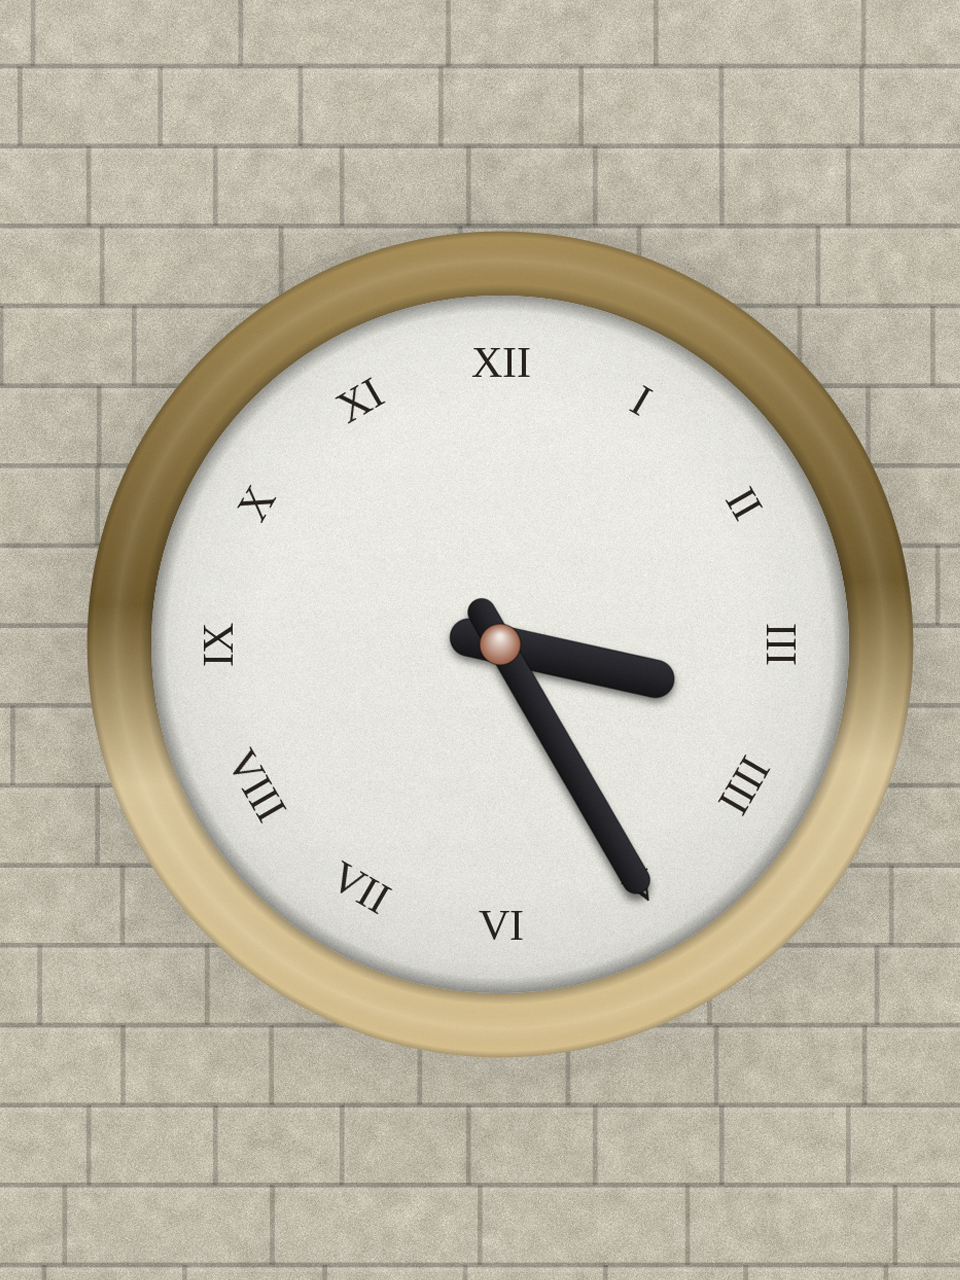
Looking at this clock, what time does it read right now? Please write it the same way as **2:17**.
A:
**3:25**
